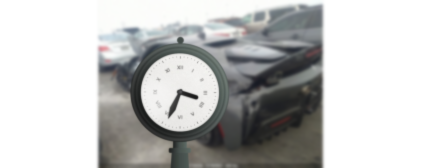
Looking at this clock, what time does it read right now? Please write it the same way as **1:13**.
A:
**3:34**
